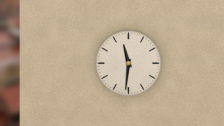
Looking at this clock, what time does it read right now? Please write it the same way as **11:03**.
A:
**11:31**
